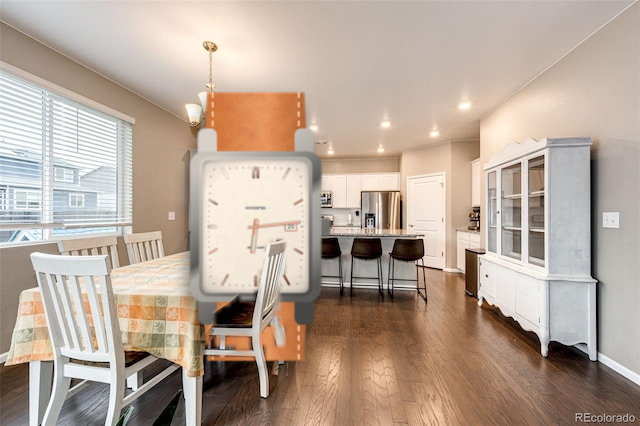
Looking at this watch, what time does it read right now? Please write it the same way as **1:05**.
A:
**6:14**
